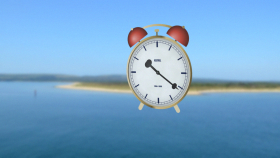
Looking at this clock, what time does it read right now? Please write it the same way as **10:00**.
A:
**10:21**
